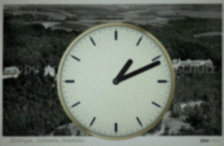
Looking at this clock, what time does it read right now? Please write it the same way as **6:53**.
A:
**1:11**
